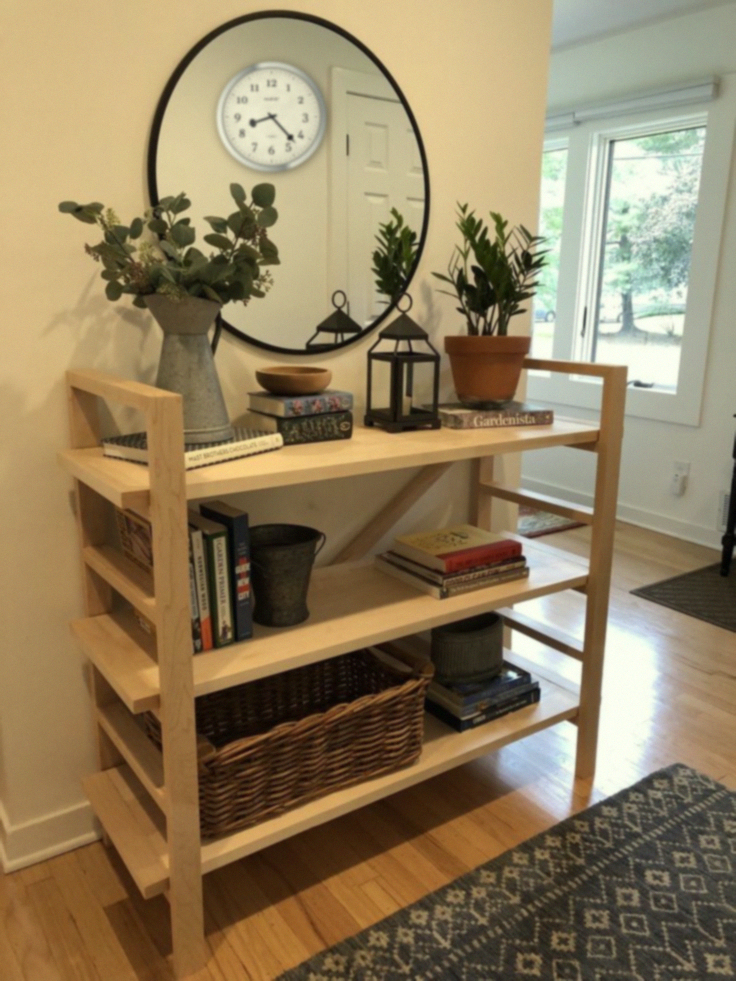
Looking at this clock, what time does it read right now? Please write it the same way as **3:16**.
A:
**8:23**
